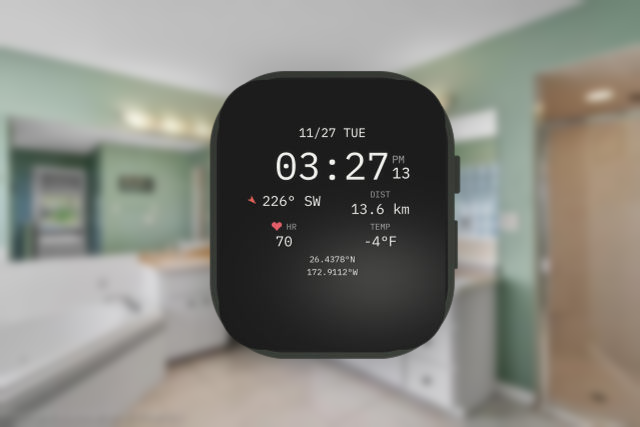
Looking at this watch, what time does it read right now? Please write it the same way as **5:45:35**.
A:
**3:27:13**
